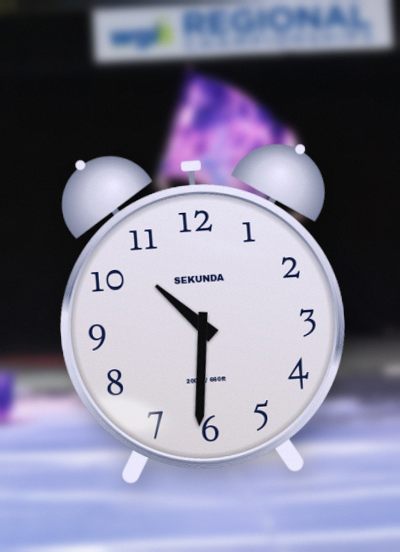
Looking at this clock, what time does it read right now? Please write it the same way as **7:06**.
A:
**10:31**
